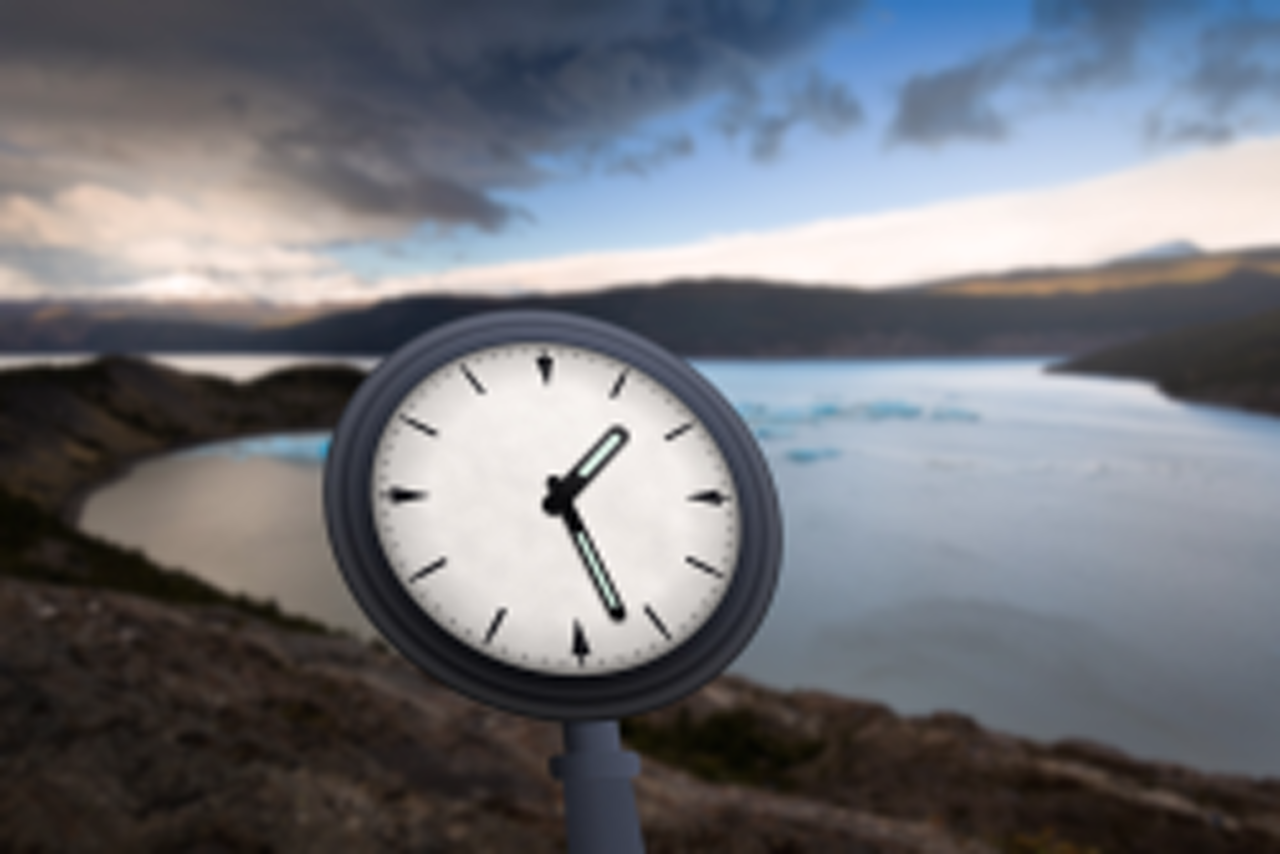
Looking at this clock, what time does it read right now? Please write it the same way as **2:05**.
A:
**1:27**
